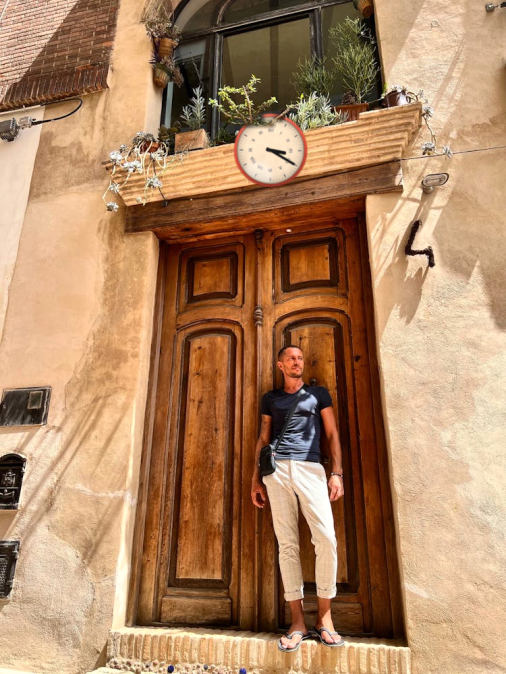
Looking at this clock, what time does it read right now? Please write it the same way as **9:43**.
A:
**3:20**
